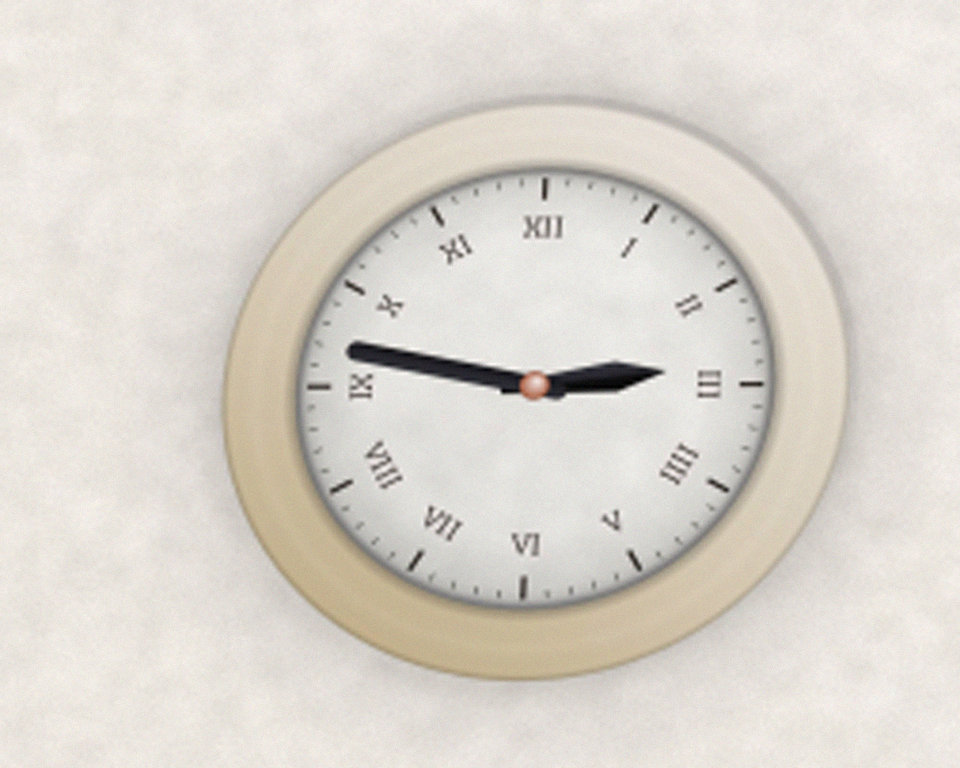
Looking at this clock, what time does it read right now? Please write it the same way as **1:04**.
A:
**2:47**
